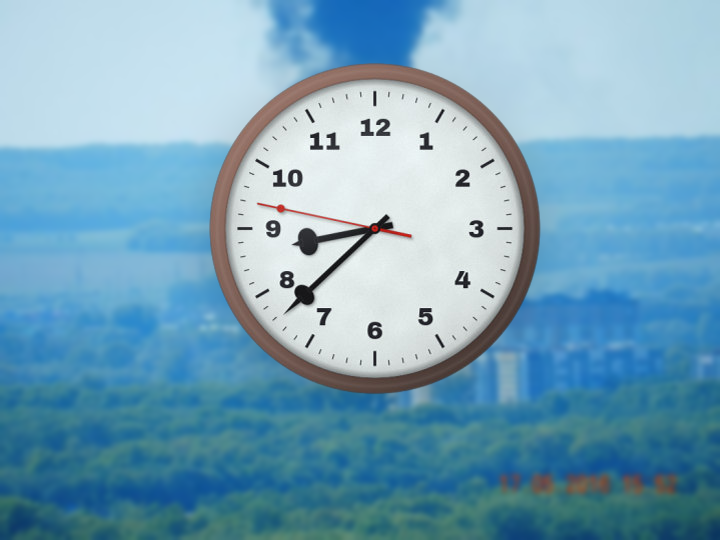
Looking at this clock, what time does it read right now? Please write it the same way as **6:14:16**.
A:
**8:37:47**
